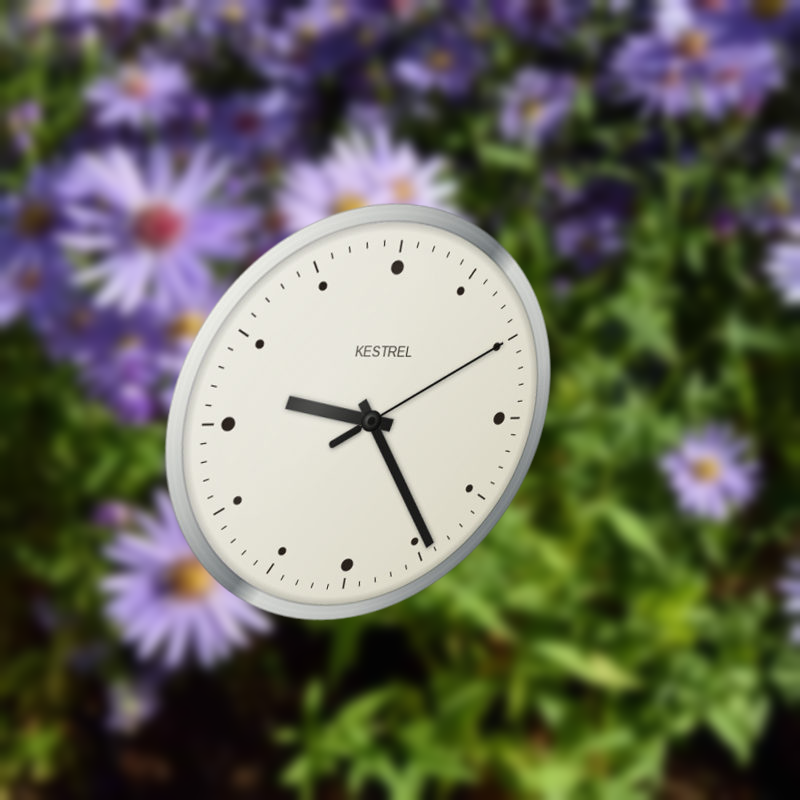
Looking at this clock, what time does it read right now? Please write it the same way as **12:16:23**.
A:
**9:24:10**
